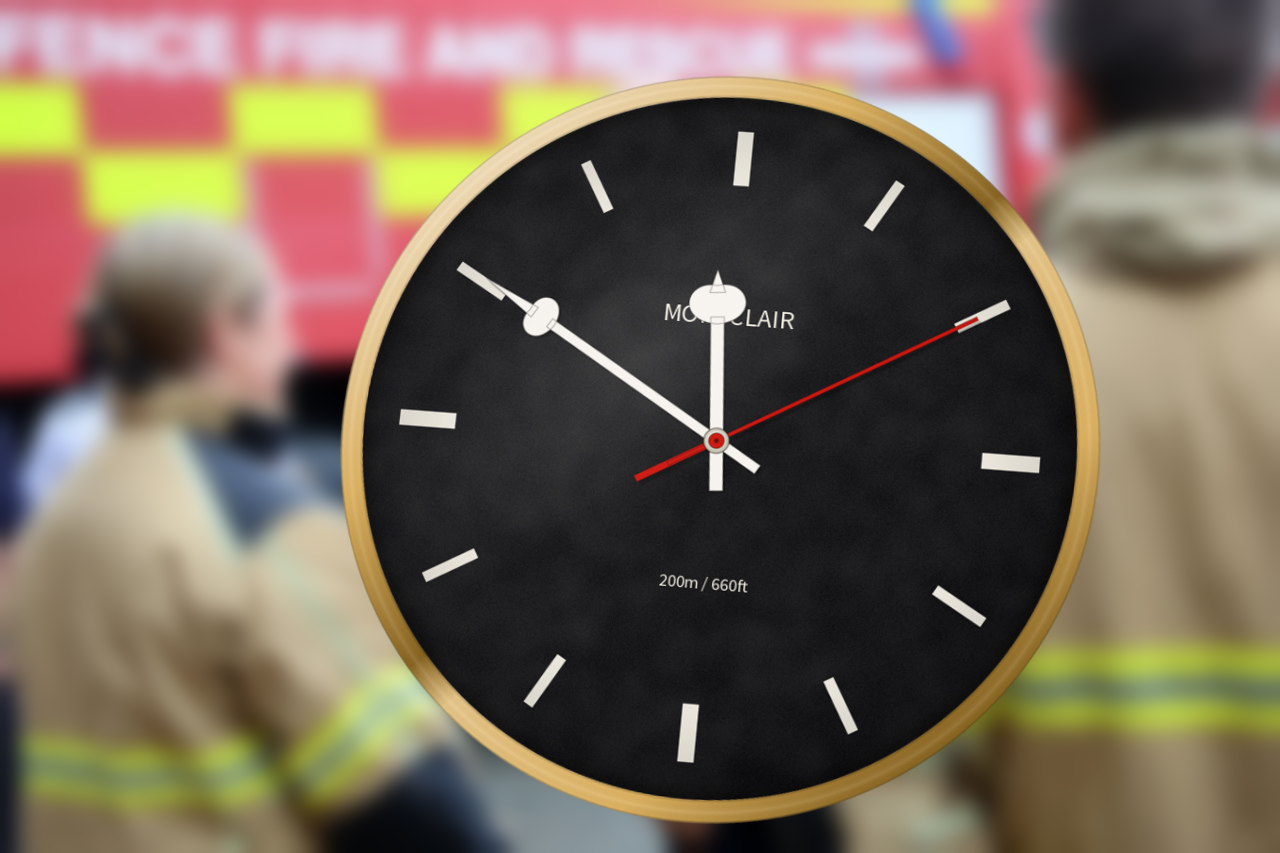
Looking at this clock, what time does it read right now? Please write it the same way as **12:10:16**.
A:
**11:50:10**
